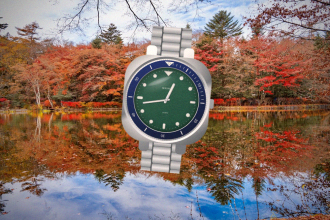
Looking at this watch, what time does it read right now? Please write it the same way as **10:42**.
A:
**12:43**
